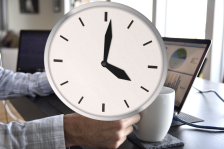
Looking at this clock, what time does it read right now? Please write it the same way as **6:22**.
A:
**4:01**
